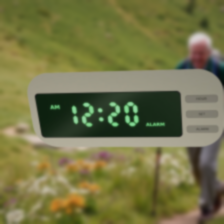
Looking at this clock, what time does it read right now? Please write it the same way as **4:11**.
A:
**12:20**
